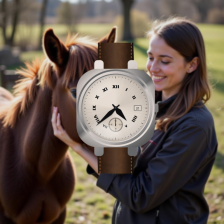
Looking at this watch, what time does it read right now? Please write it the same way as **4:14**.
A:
**4:38**
